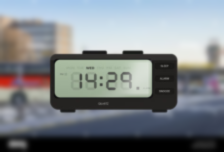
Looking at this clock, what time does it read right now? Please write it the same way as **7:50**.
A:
**14:29**
